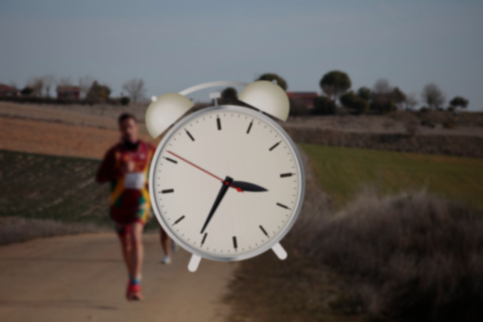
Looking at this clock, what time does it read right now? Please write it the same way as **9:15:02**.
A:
**3:35:51**
